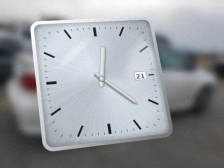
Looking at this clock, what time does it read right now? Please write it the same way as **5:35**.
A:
**12:22**
